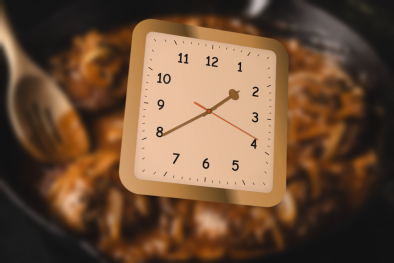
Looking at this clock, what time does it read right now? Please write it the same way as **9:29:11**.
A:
**1:39:19**
